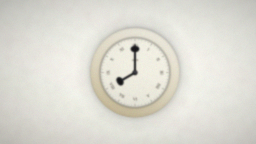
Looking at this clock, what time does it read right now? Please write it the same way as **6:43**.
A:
**8:00**
